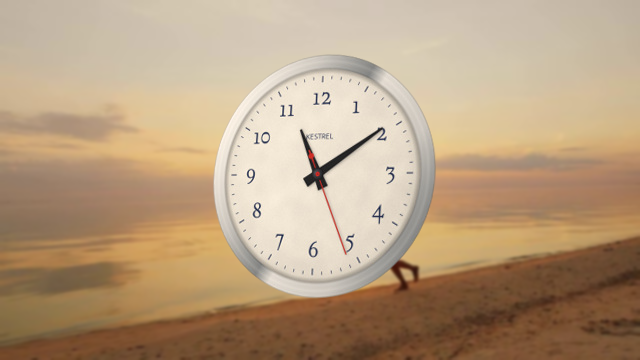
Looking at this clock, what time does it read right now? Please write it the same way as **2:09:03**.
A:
**11:09:26**
